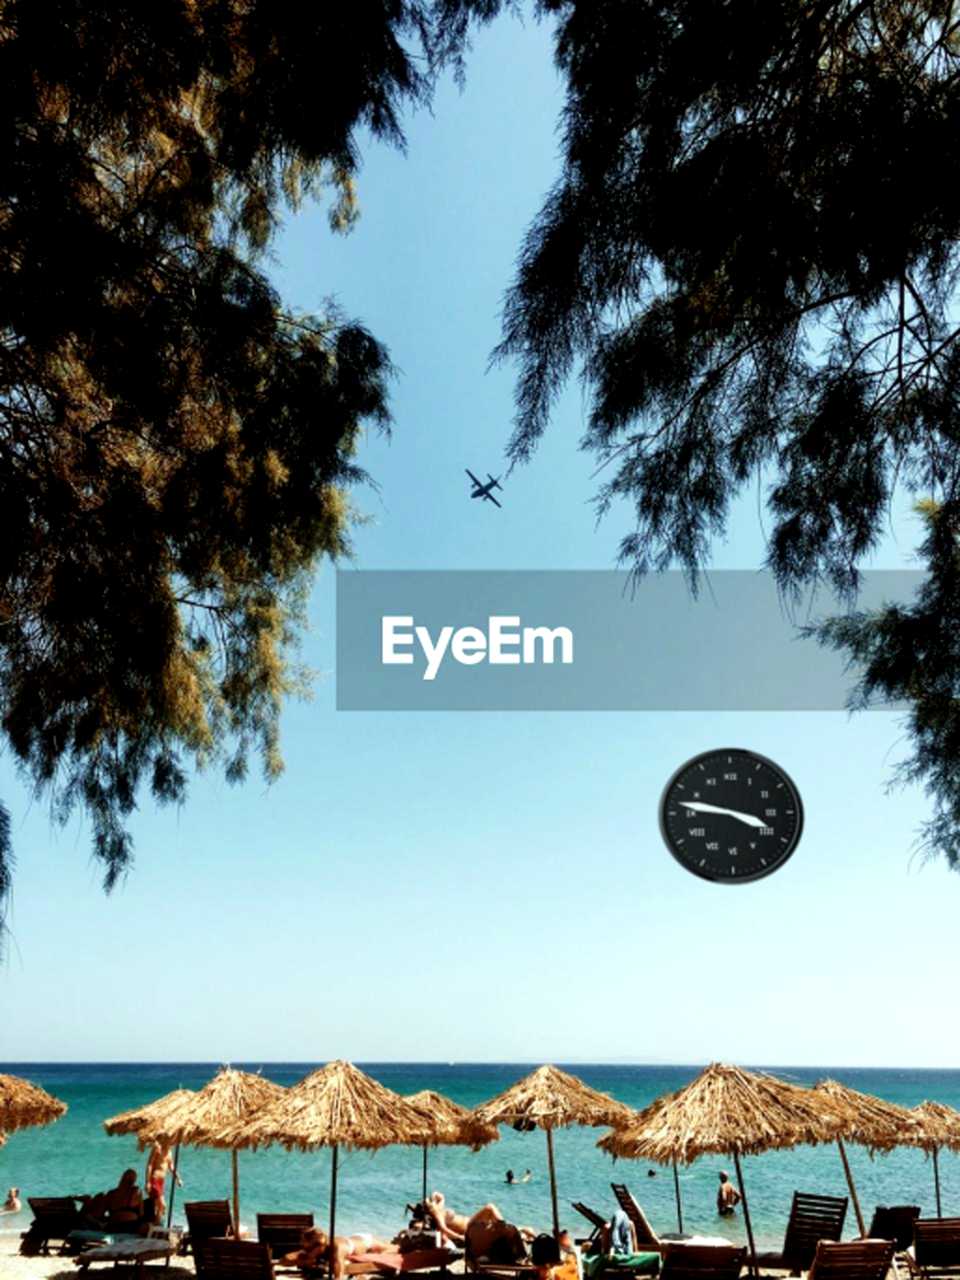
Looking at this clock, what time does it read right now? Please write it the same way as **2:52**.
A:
**3:47**
